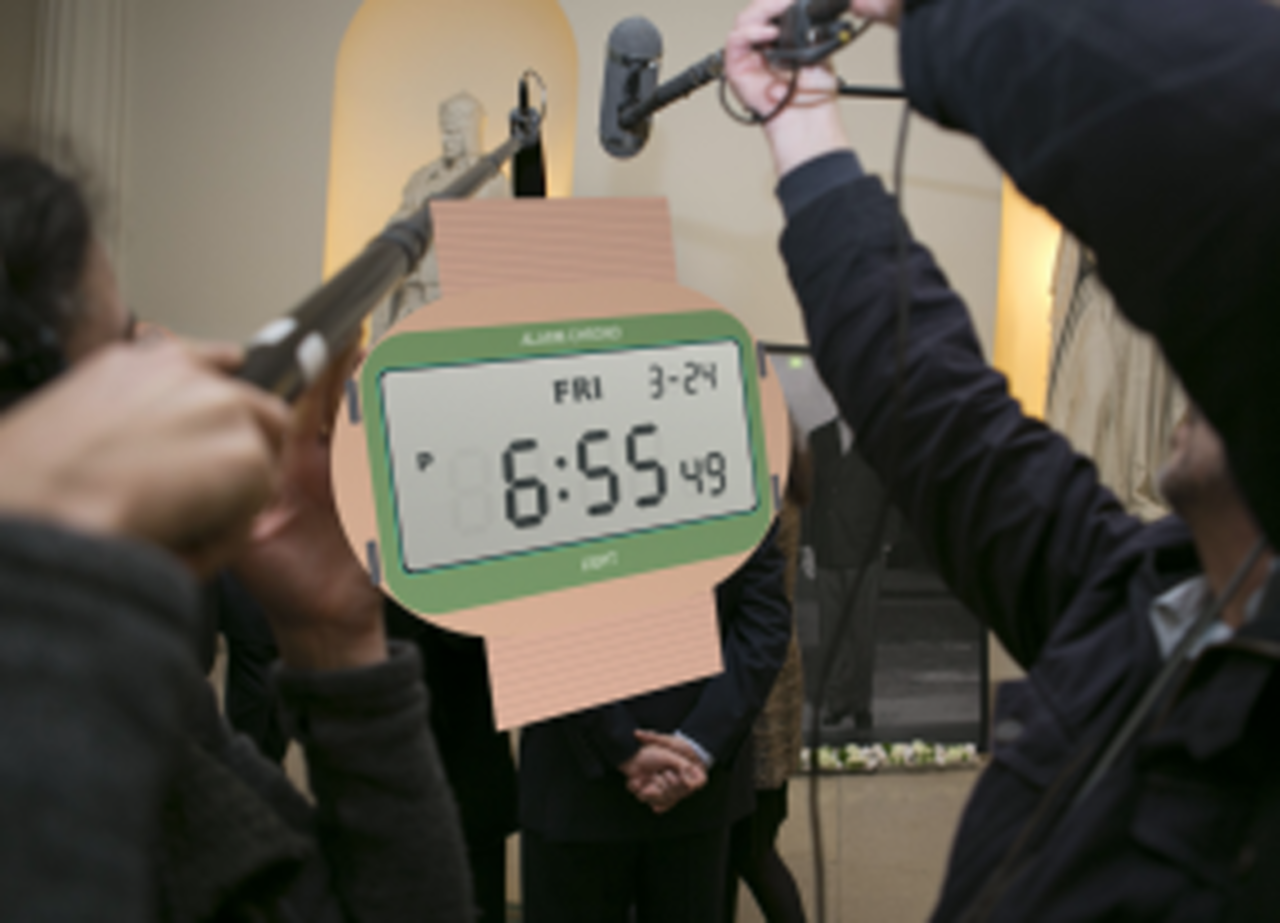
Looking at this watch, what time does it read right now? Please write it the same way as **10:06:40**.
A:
**6:55:49**
